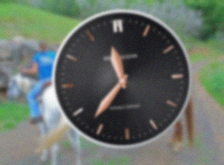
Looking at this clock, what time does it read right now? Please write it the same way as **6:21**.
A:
**11:37**
